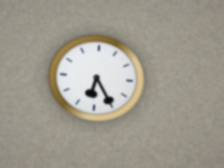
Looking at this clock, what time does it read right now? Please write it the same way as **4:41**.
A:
**6:25**
